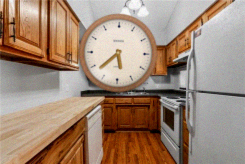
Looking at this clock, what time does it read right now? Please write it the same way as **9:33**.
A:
**5:38**
